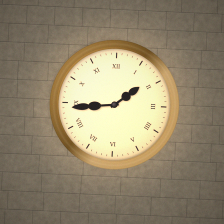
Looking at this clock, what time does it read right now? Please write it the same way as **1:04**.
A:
**1:44**
